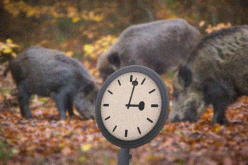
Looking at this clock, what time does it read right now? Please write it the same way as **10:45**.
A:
**3:02**
